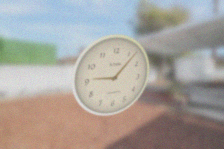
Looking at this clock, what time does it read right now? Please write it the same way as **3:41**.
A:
**9:07**
